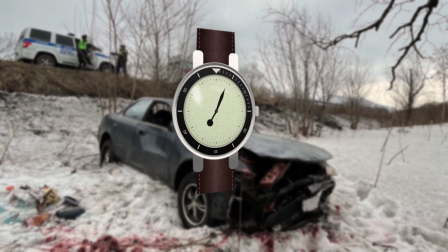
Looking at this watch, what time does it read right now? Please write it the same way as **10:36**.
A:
**7:04**
